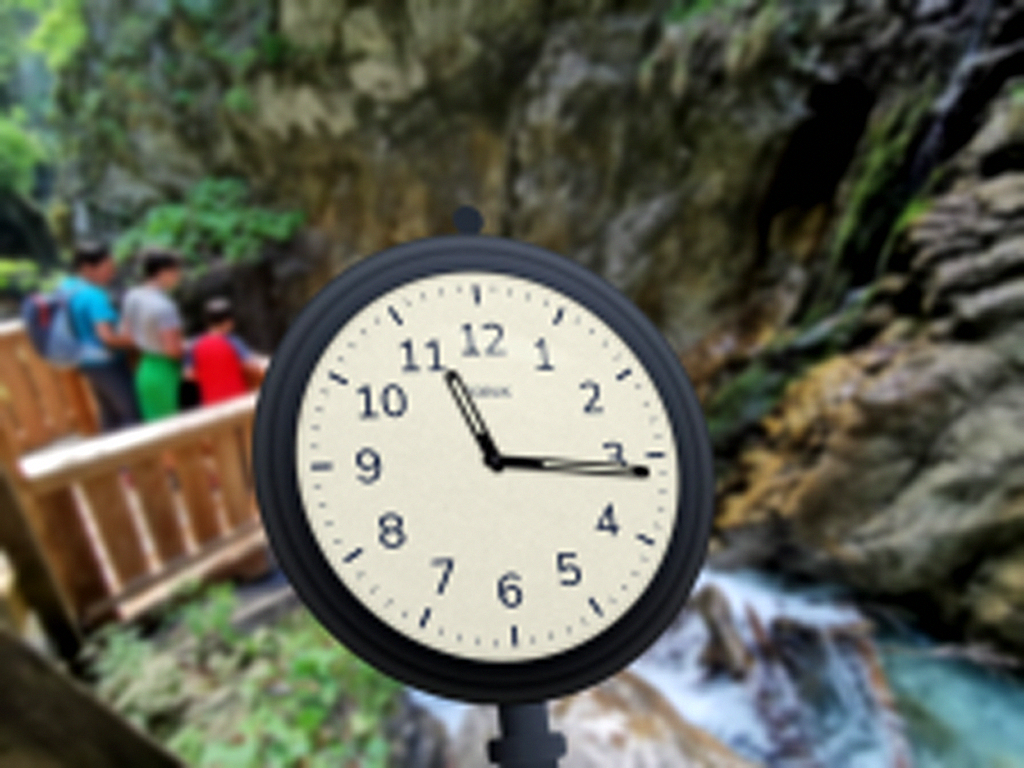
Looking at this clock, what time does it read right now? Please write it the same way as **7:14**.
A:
**11:16**
